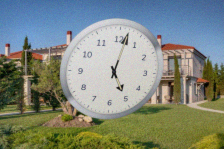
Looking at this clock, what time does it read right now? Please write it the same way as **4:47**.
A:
**5:02**
